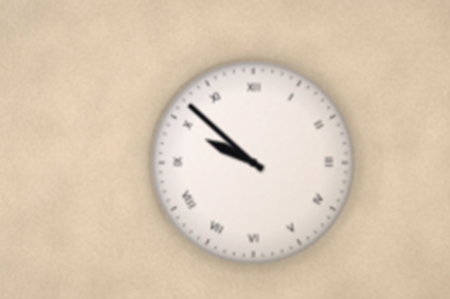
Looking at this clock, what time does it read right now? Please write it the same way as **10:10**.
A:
**9:52**
